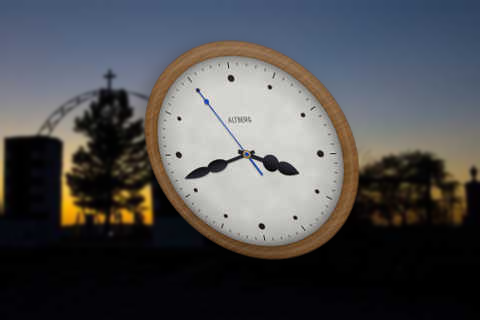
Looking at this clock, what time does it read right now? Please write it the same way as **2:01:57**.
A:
**3:41:55**
